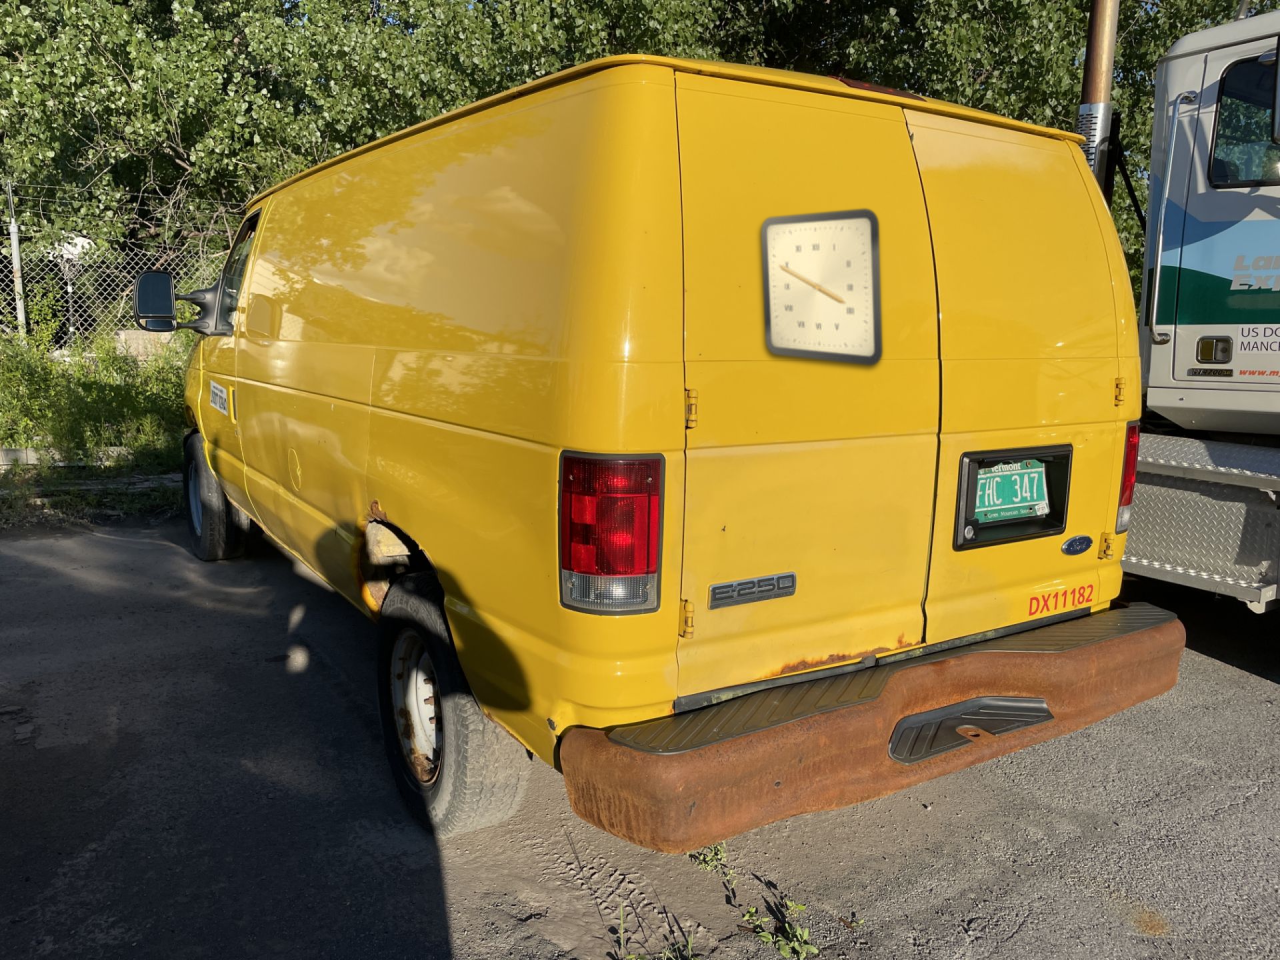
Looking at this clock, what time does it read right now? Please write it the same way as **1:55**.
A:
**3:49**
